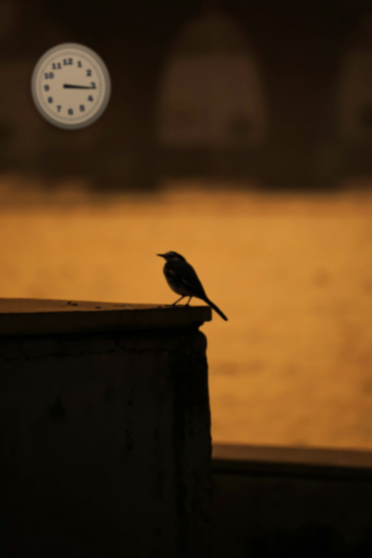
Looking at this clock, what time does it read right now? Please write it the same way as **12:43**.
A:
**3:16**
